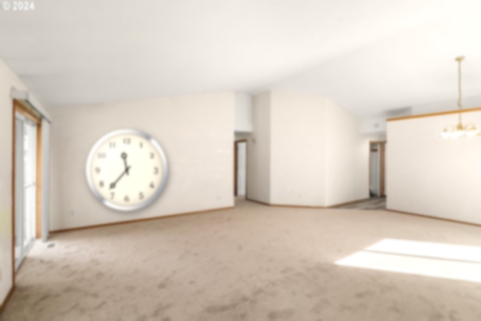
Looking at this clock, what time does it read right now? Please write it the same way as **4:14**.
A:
**11:37**
